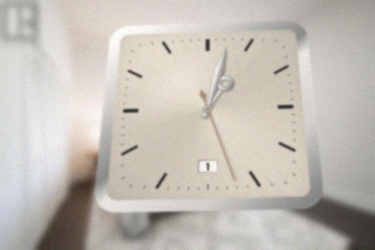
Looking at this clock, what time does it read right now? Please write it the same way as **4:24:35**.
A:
**1:02:27**
